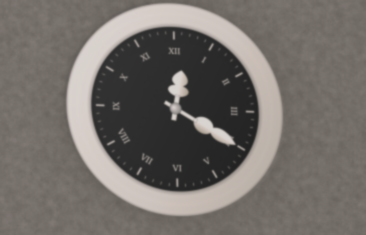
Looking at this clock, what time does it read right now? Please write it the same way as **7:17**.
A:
**12:20**
